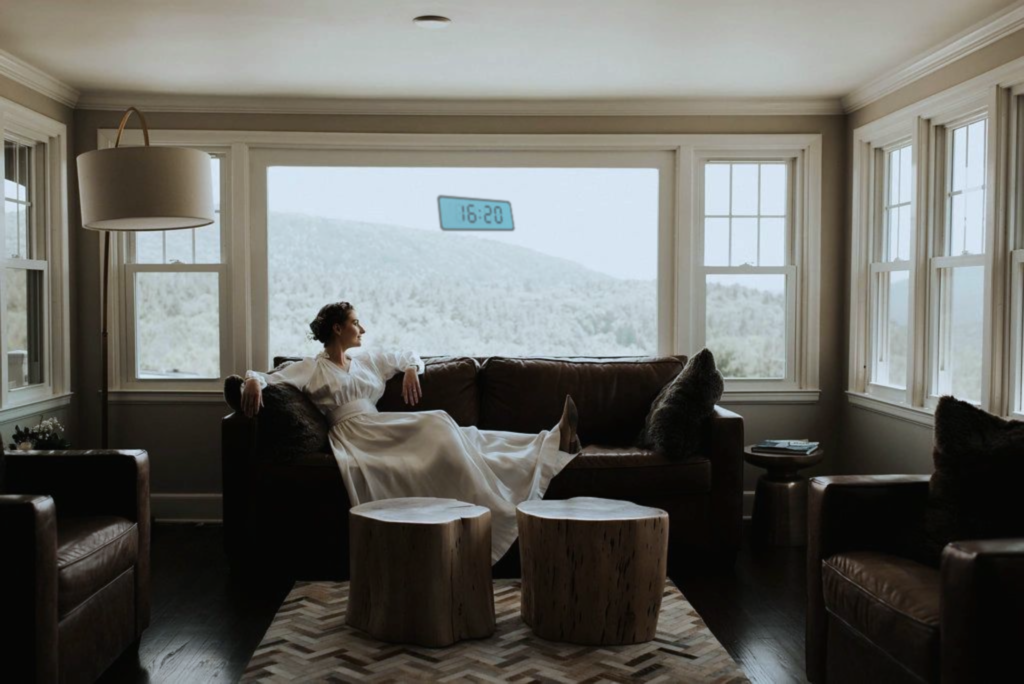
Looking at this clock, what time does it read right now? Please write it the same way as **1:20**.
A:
**16:20**
